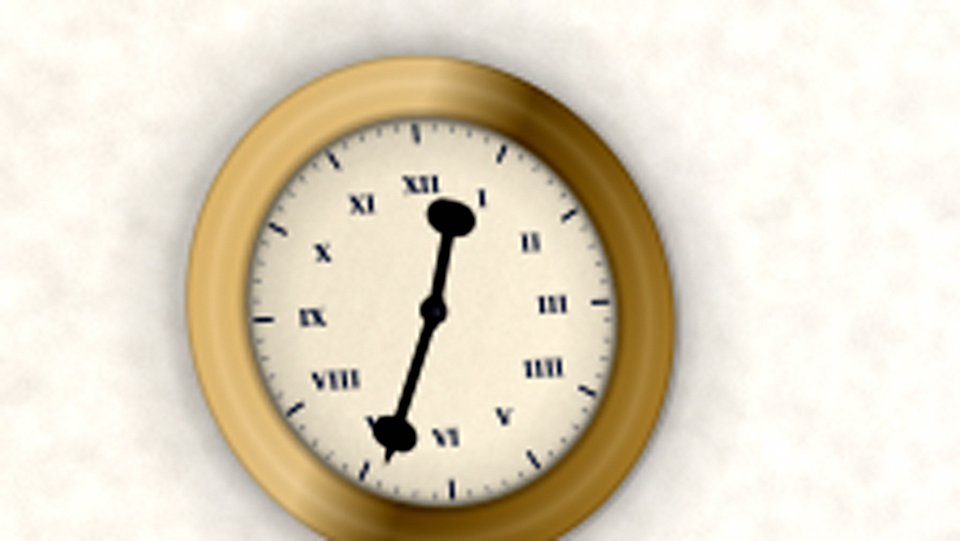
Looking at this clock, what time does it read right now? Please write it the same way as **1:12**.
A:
**12:34**
